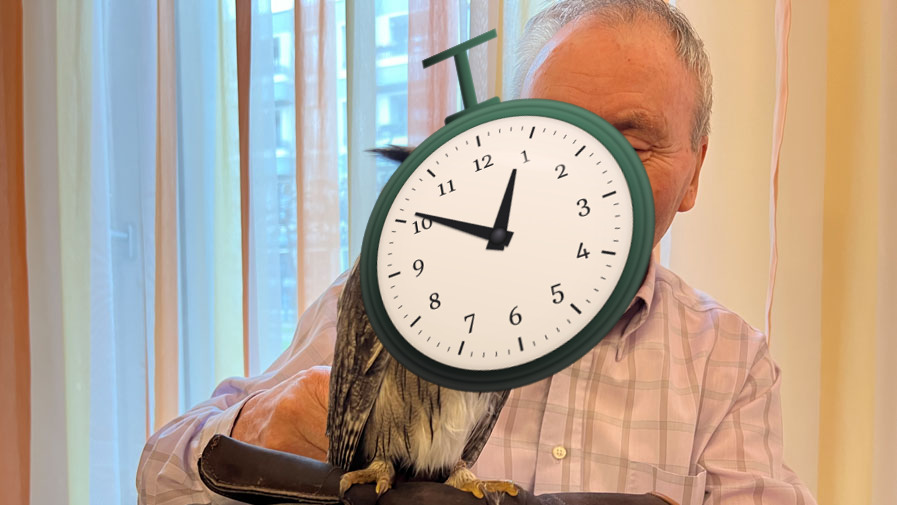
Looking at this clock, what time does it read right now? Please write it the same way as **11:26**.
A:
**12:51**
